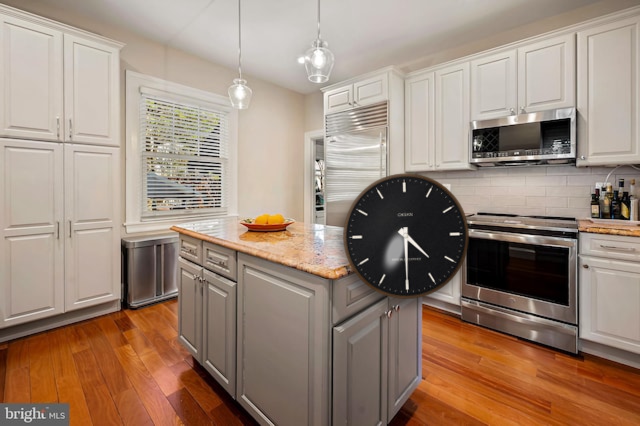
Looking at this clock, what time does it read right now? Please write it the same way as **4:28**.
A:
**4:30**
